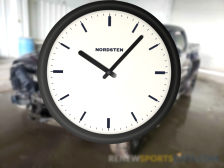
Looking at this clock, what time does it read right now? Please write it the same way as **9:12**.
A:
**10:07**
